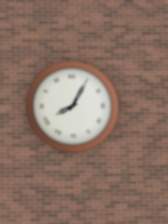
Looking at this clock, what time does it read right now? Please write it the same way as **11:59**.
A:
**8:05**
